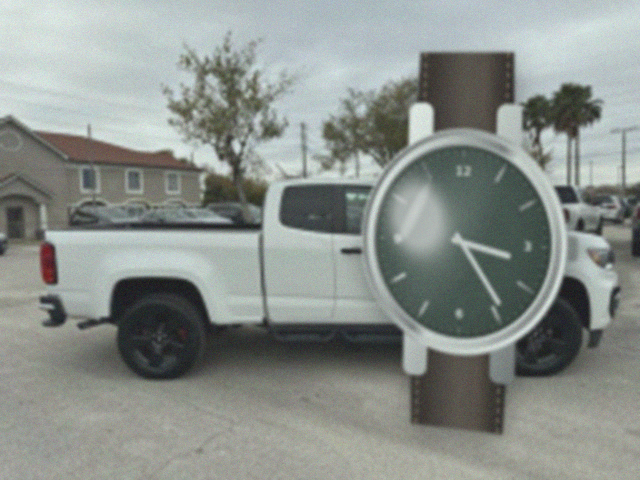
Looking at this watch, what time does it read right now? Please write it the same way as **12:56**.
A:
**3:24**
